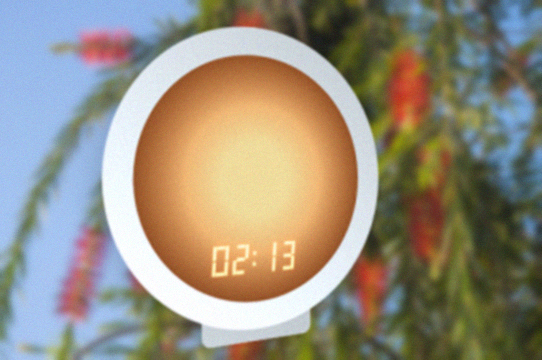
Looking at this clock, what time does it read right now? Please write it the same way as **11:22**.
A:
**2:13**
